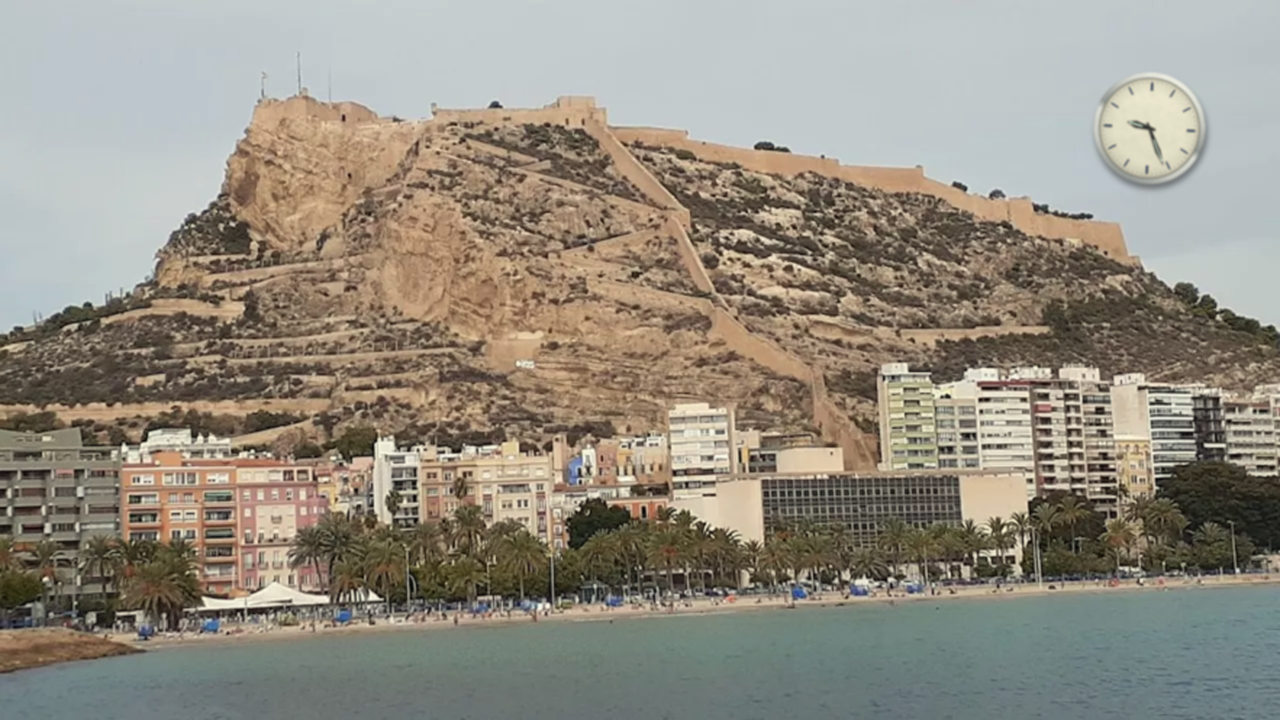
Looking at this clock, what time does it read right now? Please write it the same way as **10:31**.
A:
**9:26**
